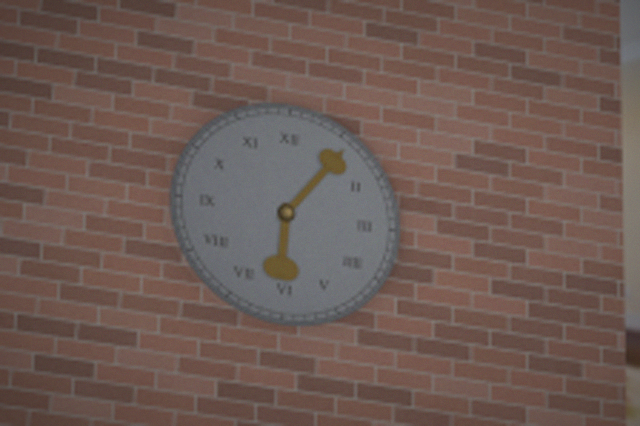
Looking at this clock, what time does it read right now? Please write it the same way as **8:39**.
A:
**6:06**
